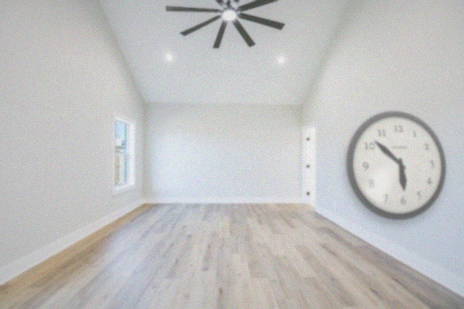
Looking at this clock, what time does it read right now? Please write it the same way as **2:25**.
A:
**5:52**
